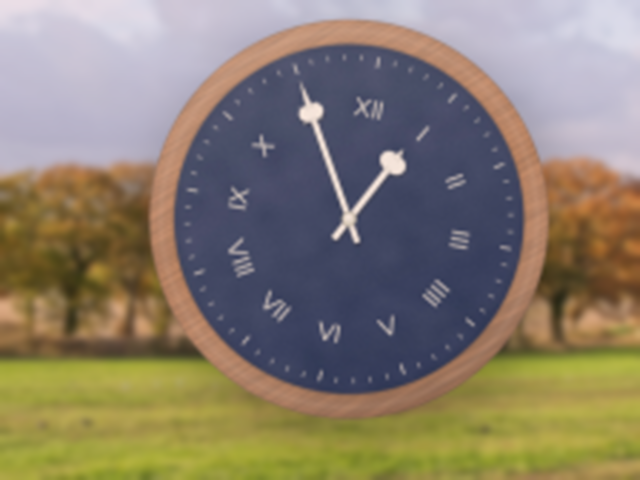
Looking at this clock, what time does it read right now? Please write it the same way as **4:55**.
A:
**12:55**
